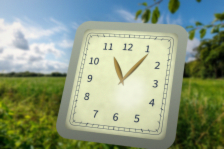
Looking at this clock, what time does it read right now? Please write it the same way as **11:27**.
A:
**11:06**
